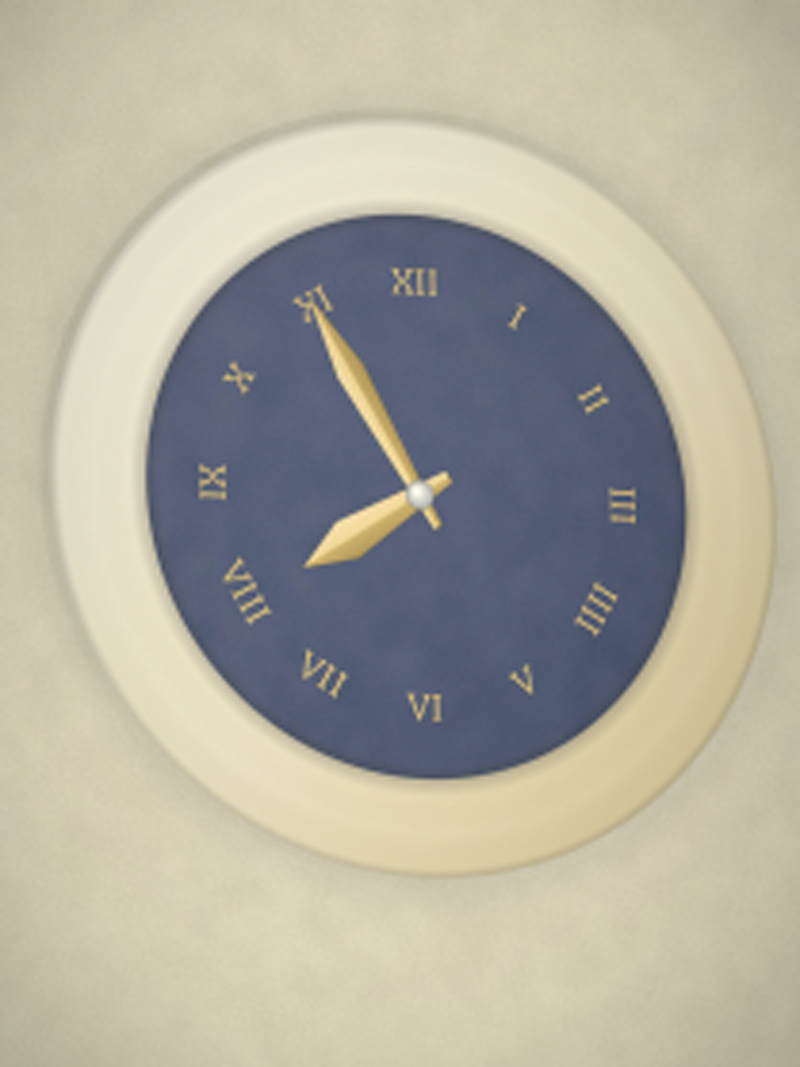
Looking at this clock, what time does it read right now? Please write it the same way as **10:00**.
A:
**7:55**
